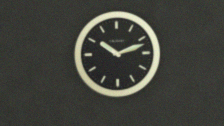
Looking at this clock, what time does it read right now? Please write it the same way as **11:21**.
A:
**10:12**
